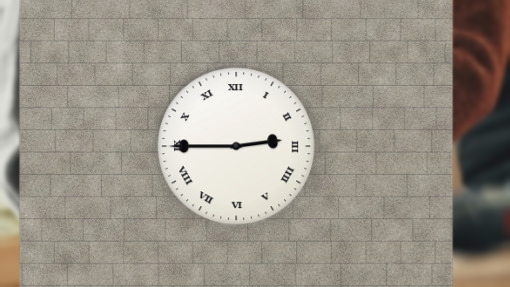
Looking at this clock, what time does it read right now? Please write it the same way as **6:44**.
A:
**2:45**
